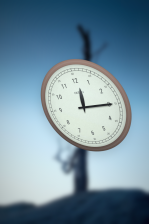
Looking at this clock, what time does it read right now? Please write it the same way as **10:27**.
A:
**12:15**
